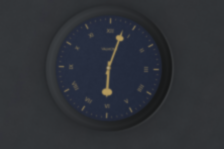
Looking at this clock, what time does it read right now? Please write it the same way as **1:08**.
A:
**6:03**
